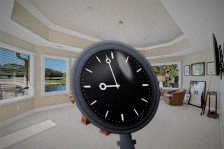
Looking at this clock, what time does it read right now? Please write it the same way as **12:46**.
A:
**8:58**
